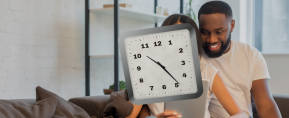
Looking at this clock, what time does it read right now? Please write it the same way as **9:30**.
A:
**10:24**
